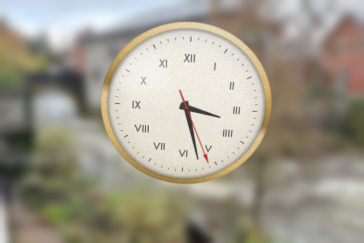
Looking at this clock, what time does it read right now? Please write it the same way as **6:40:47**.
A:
**3:27:26**
